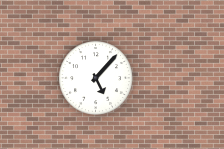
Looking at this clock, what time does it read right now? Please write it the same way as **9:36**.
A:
**5:07**
